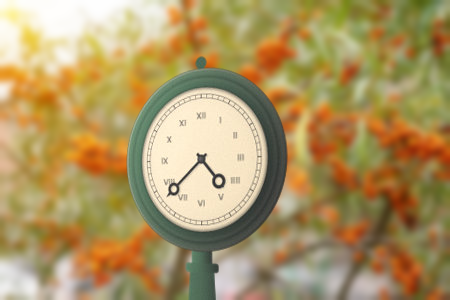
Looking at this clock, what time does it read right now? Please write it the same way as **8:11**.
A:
**4:38**
